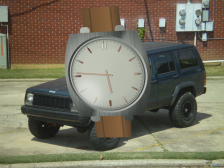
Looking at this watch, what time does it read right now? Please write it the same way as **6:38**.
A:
**5:46**
